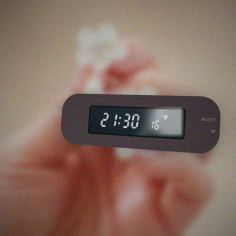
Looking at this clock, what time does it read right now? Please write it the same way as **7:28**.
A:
**21:30**
